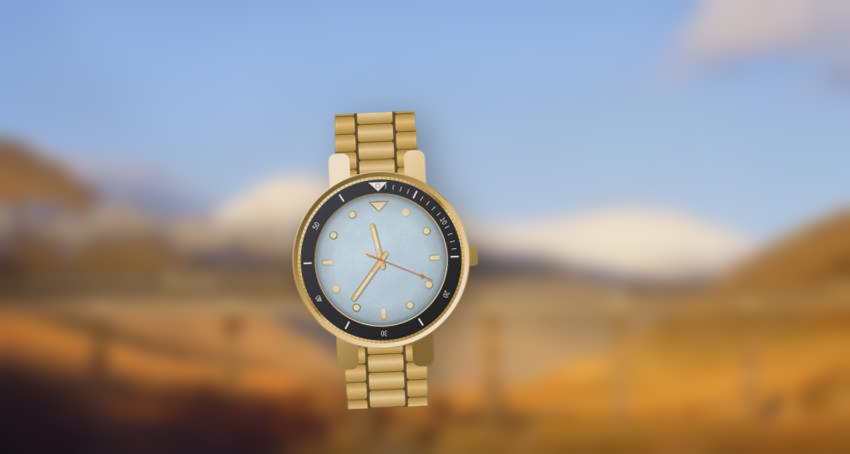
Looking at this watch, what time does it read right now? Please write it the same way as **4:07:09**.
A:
**11:36:19**
